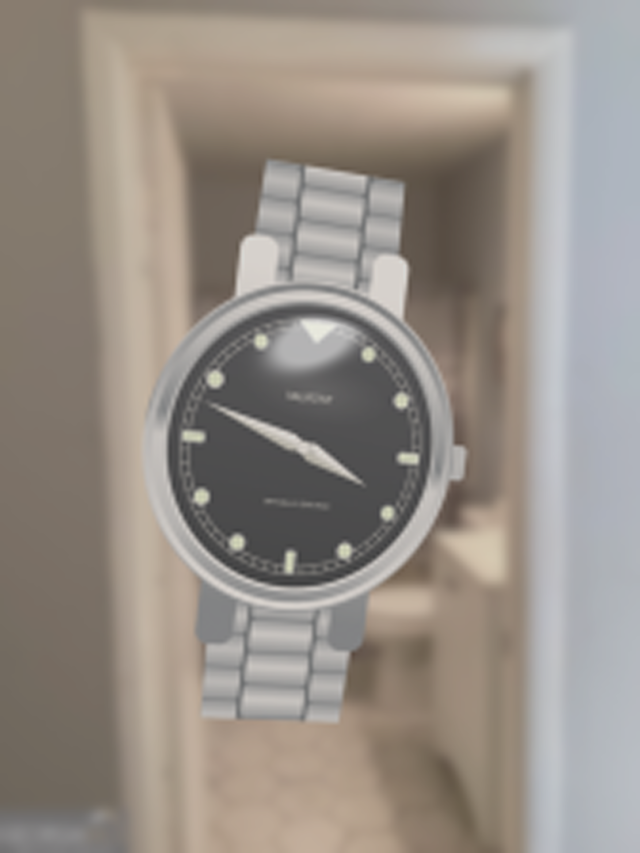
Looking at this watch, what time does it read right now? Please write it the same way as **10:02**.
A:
**3:48**
